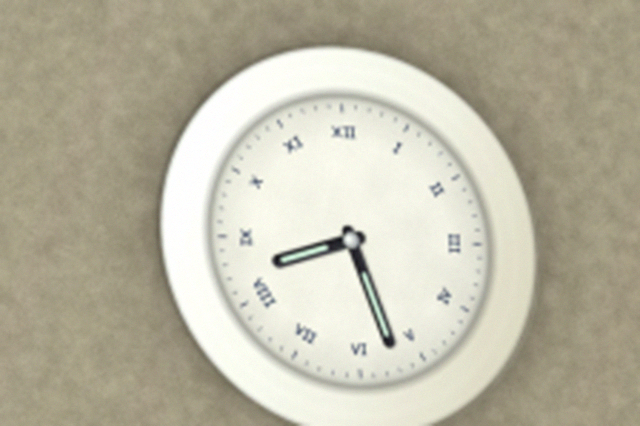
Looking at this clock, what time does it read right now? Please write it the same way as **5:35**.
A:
**8:27**
